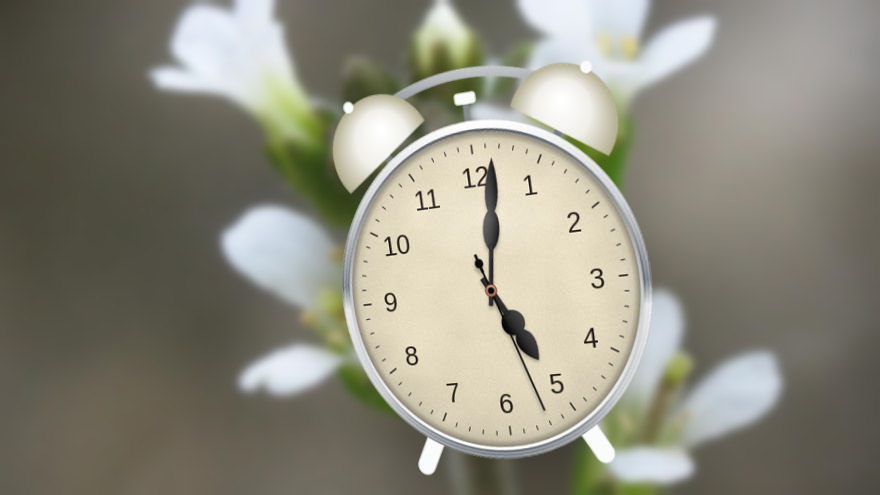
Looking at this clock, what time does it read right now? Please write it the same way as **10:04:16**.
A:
**5:01:27**
